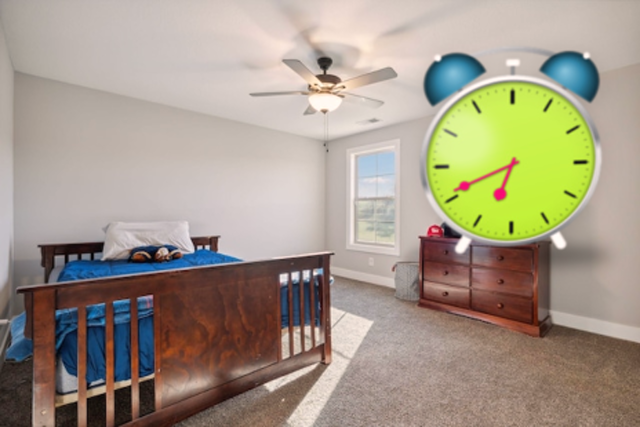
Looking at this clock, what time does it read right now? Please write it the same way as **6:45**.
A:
**6:41**
